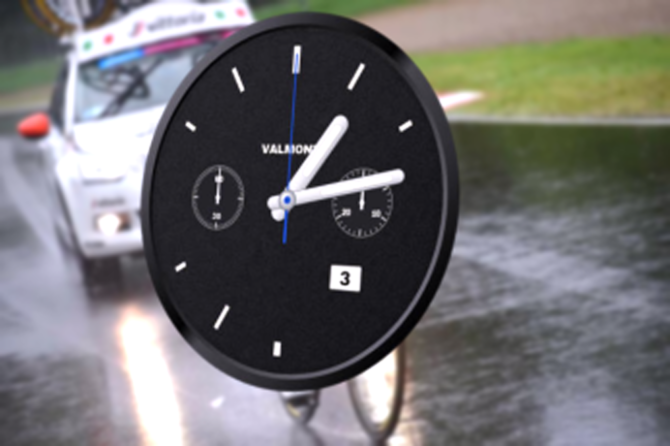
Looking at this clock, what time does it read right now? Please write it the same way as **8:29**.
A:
**1:13**
